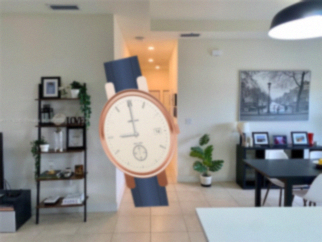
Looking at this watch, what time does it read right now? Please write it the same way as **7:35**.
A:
**9:00**
